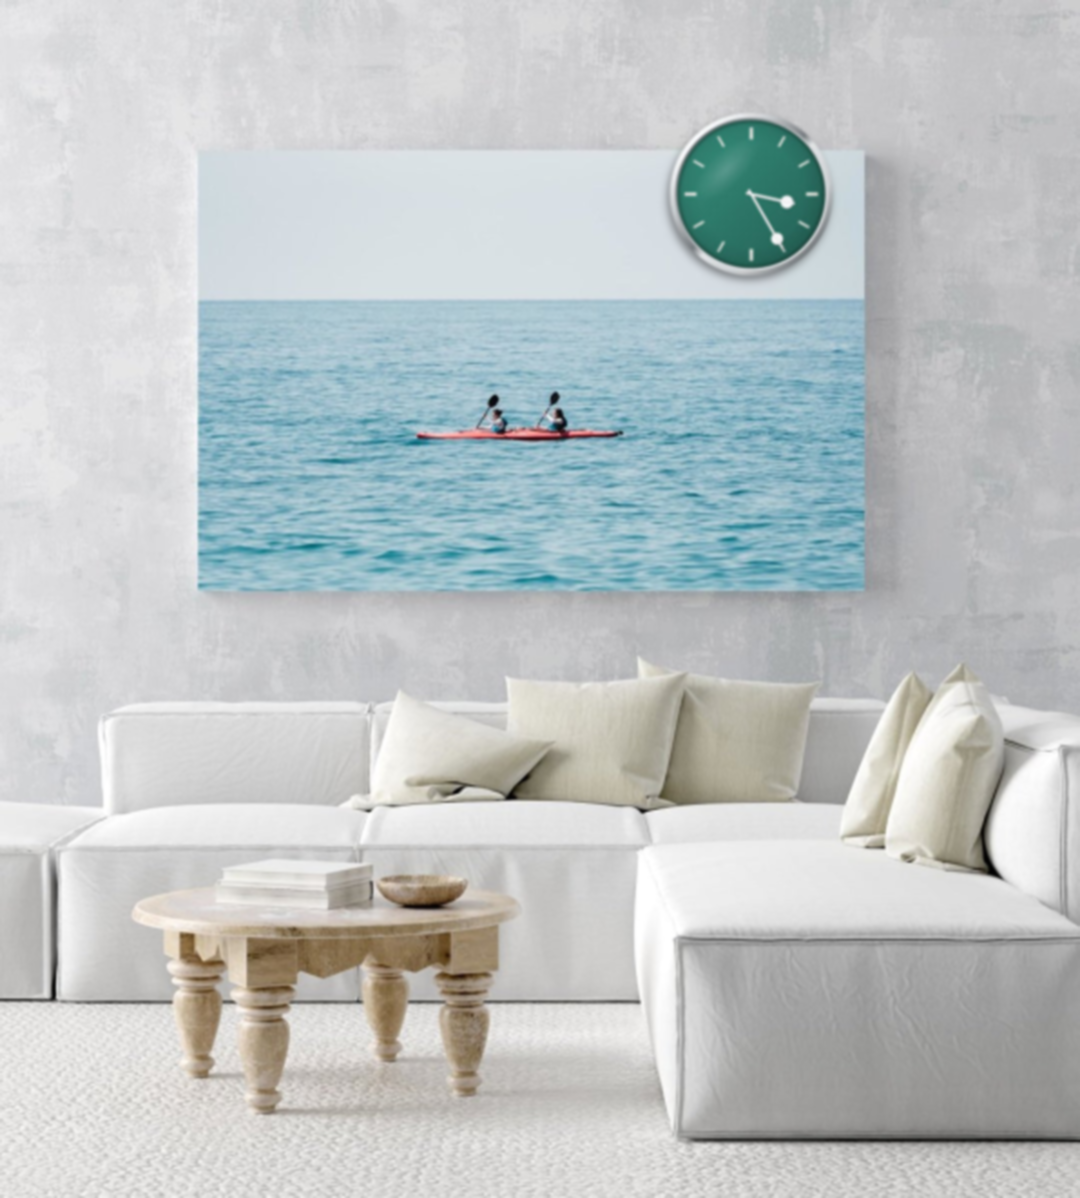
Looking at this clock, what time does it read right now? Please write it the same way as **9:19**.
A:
**3:25**
